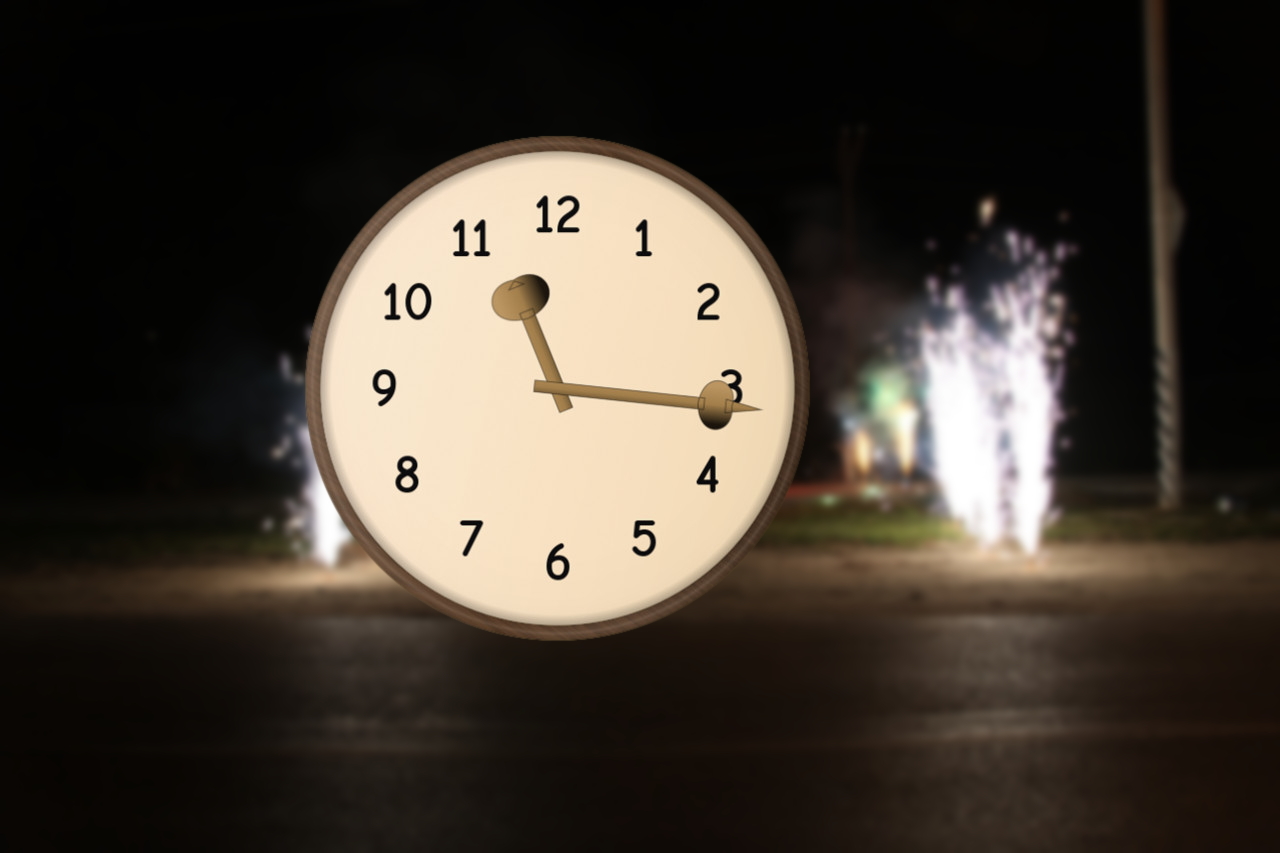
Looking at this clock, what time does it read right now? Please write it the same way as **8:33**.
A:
**11:16**
